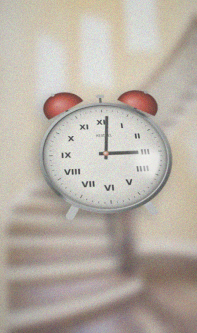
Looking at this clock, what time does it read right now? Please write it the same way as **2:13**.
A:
**3:01**
